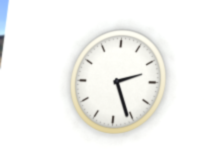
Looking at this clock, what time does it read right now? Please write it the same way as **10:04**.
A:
**2:26**
